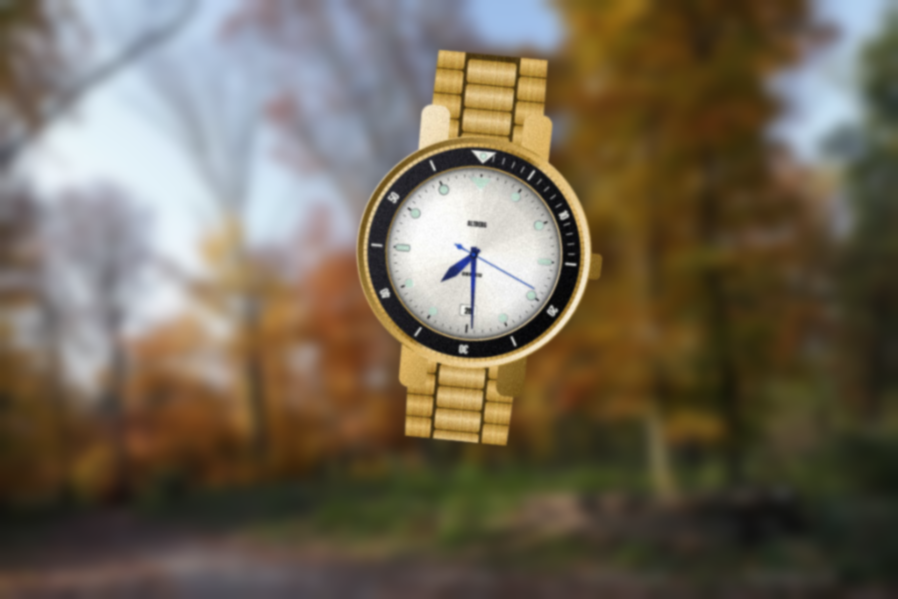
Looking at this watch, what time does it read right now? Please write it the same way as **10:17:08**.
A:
**7:29:19**
